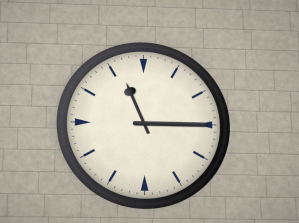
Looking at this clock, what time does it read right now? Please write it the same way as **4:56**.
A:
**11:15**
